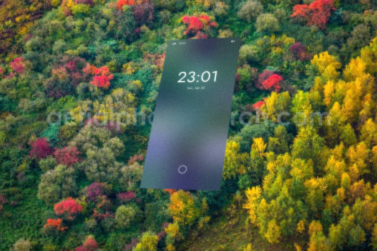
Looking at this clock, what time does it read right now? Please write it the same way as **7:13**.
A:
**23:01**
